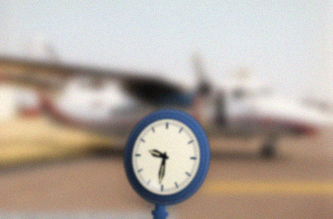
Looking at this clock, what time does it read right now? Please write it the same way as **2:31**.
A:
**9:31**
